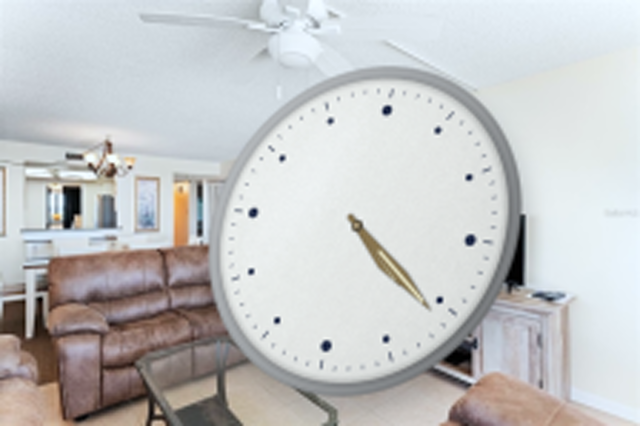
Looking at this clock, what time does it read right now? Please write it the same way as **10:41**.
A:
**4:21**
